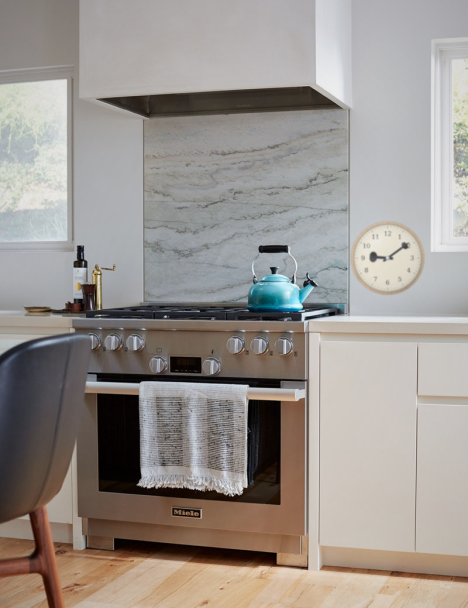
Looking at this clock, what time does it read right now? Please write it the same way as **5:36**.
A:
**9:09**
